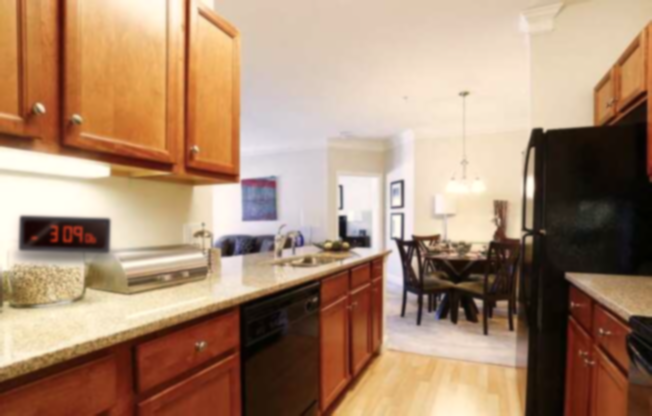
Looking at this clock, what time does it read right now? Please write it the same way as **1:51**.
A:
**3:09**
